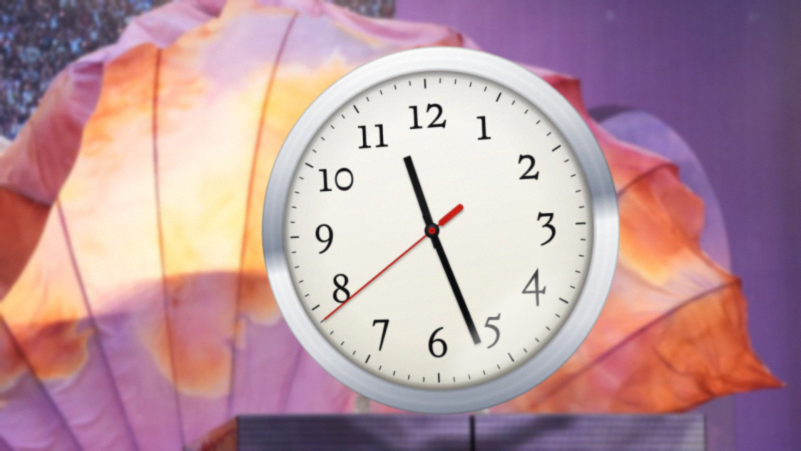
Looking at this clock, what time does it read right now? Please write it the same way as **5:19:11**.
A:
**11:26:39**
